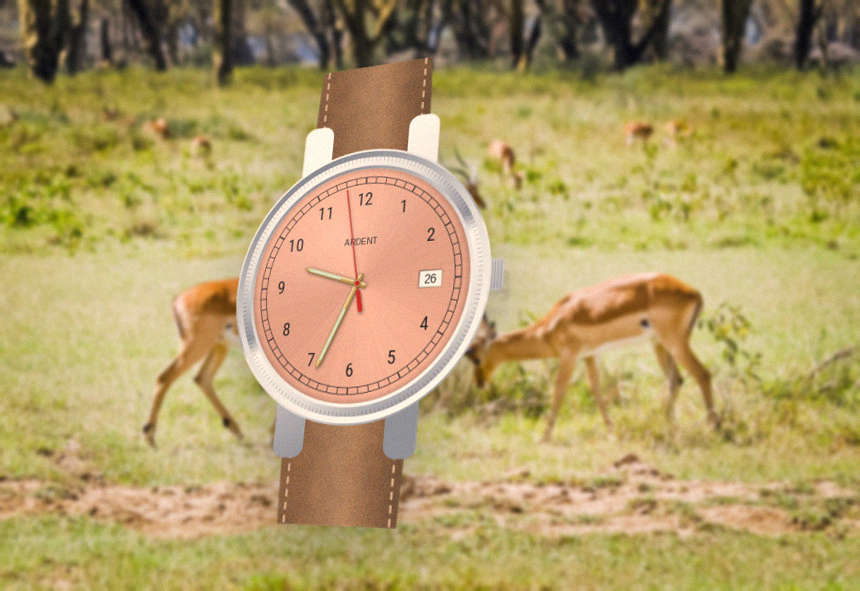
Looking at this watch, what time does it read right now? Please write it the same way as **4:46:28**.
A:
**9:33:58**
